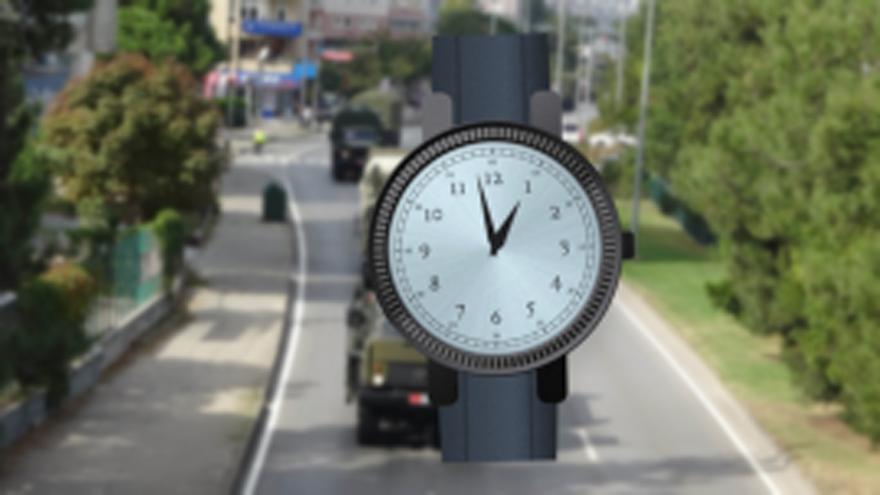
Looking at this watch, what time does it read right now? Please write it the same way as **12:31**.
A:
**12:58**
